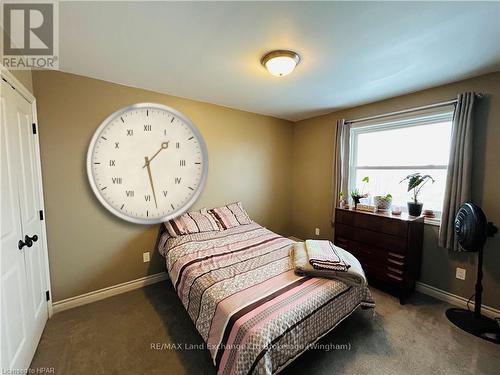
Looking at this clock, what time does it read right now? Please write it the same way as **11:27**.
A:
**1:28**
